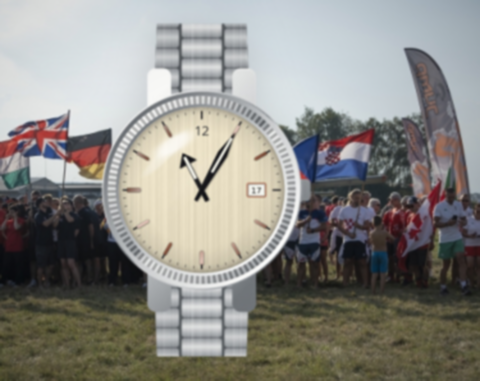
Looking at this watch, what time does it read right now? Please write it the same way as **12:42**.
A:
**11:05**
